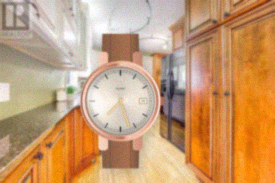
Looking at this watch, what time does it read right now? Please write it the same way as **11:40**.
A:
**7:27**
